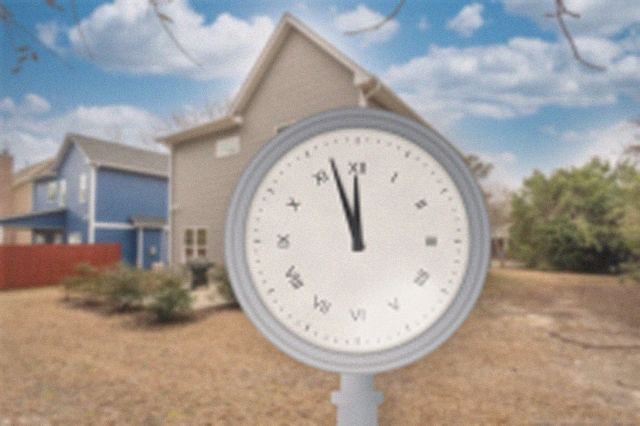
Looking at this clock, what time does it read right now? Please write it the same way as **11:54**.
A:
**11:57**
